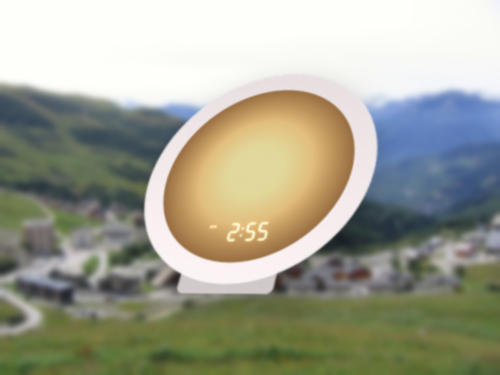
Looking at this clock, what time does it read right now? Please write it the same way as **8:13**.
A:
**2:55**
